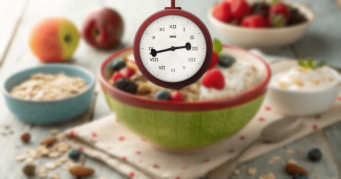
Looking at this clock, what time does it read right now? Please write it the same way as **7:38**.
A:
**2:43**
